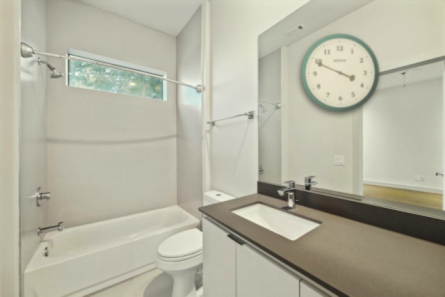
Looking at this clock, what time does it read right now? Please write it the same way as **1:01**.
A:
**3:49**
